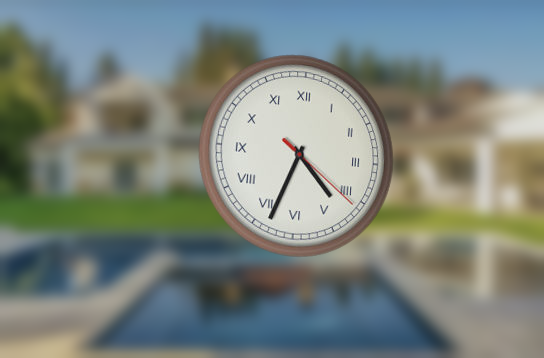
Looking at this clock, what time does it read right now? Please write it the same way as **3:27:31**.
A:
**4:33:21**
